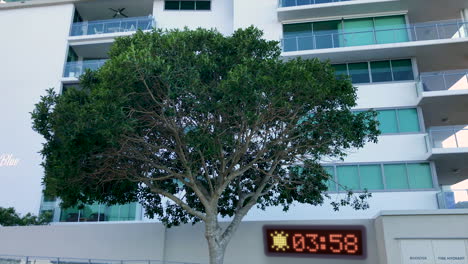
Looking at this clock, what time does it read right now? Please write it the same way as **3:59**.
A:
**3:58**
